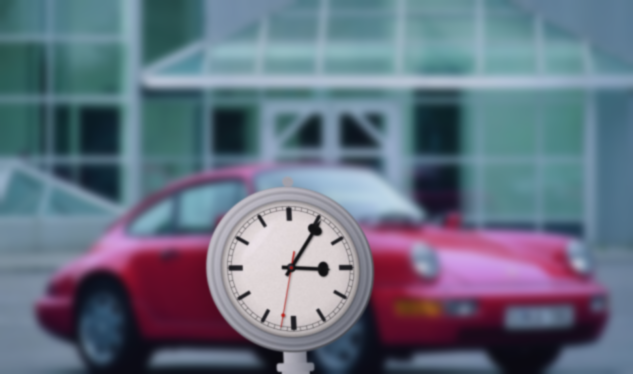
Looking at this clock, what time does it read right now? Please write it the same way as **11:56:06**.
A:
**3:05:32**
